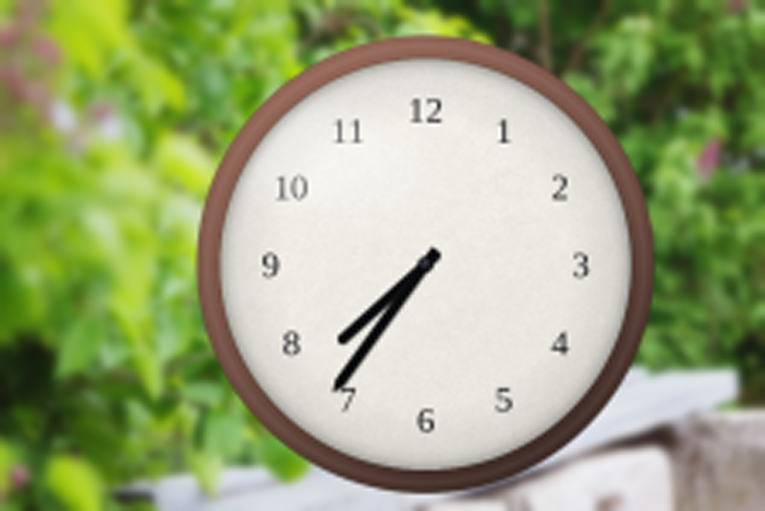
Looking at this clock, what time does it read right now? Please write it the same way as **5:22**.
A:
**7:36**
